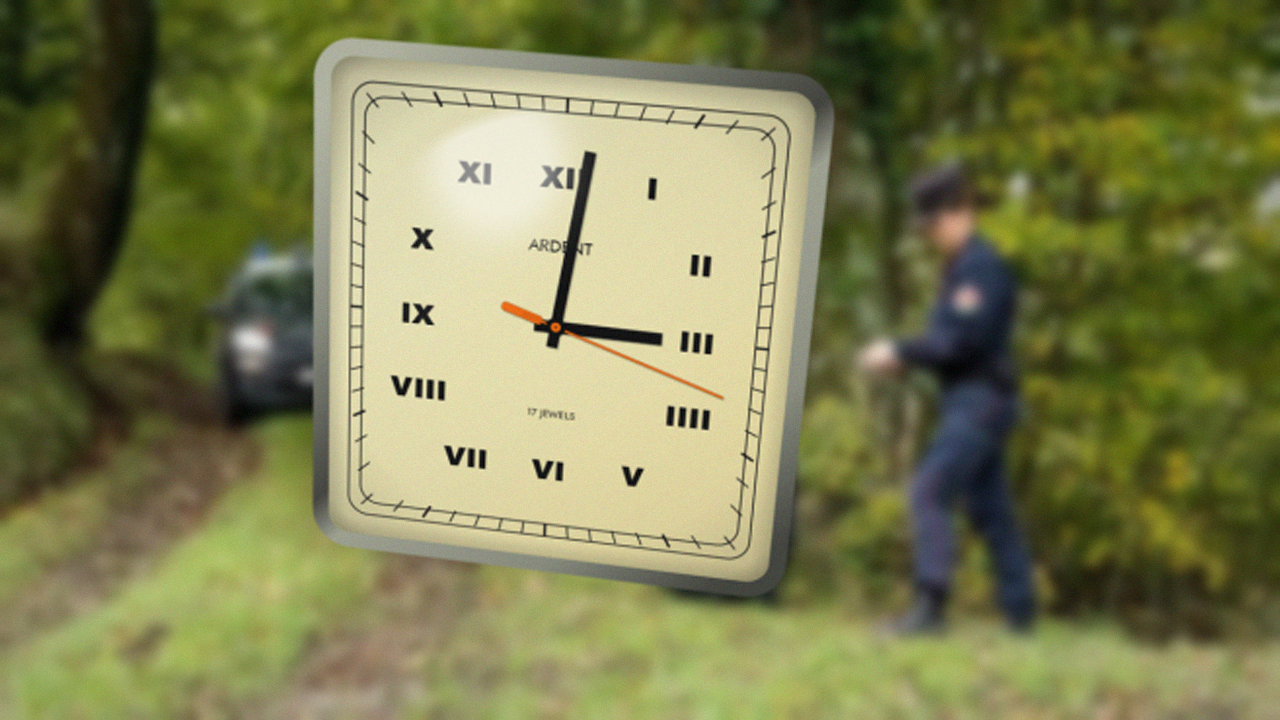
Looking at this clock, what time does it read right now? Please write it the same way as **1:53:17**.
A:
**3:01:18**
